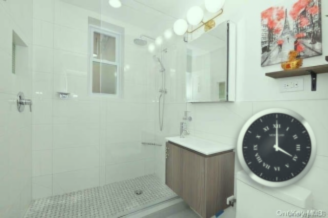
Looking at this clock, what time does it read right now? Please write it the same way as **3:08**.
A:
**4:00**
